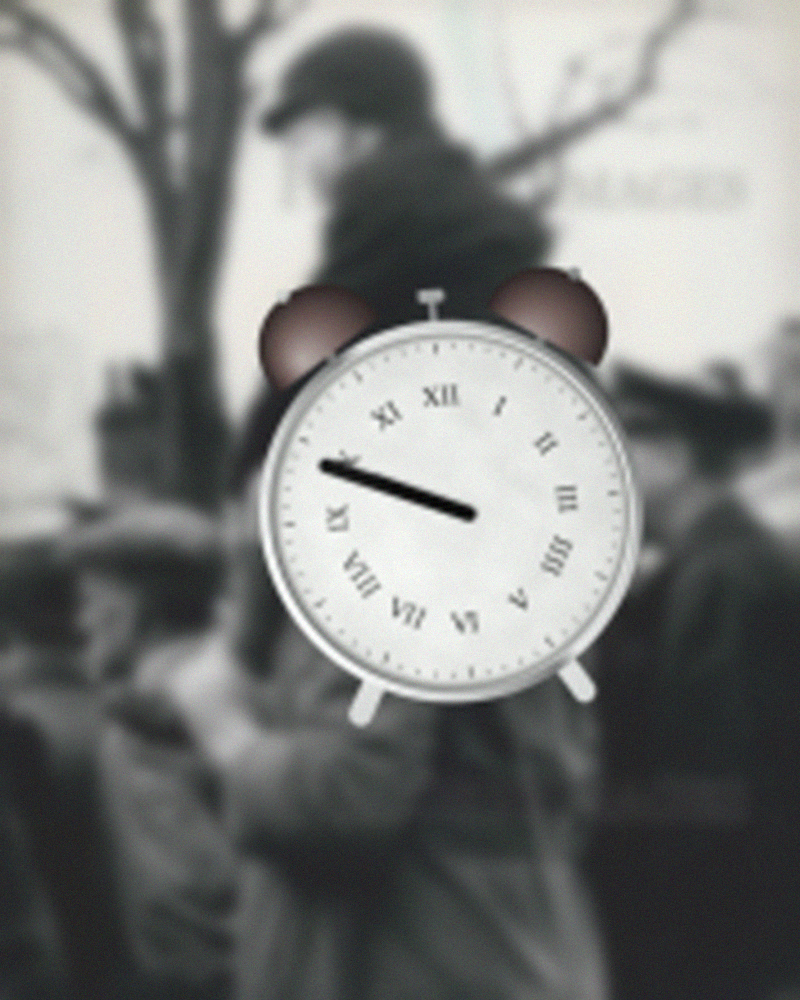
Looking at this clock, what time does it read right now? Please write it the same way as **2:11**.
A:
**9:49**
